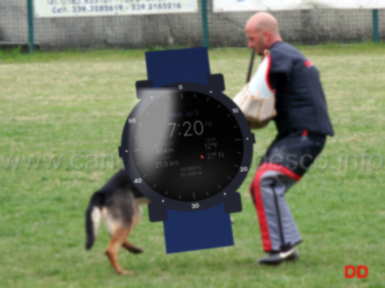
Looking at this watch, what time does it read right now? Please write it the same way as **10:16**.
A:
**7:20**
